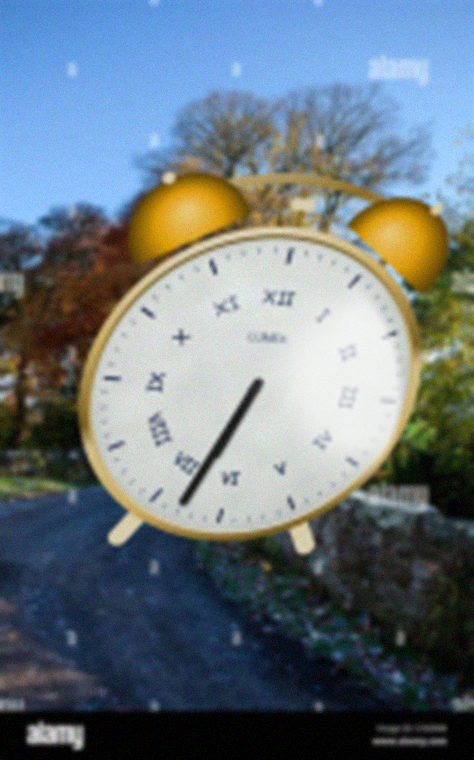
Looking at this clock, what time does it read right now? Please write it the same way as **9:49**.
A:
**6:33**
